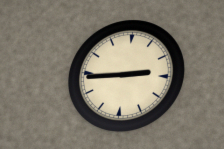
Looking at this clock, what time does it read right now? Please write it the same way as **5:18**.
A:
**2:44**
